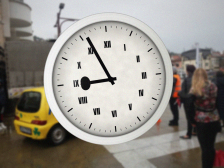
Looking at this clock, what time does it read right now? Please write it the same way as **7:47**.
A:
**8:56**
